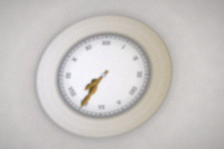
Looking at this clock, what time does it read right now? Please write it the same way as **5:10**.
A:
**7:35**
